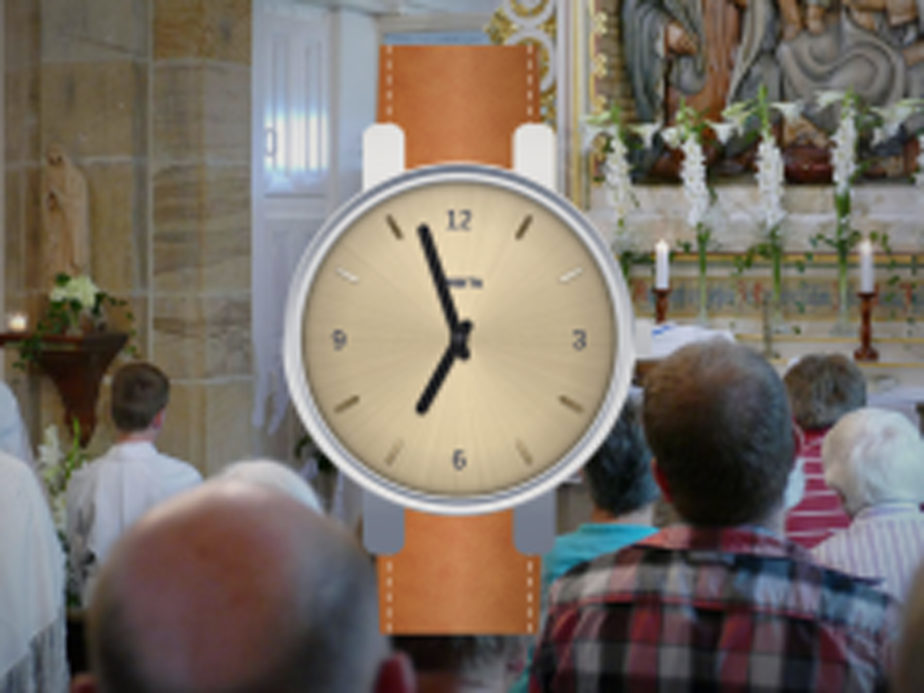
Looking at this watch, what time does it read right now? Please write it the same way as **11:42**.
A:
**6:57**
